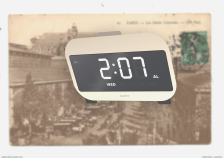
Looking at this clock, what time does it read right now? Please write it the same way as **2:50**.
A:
**2:07**
